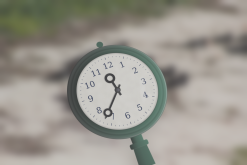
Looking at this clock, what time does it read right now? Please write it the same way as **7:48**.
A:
**11:37**
